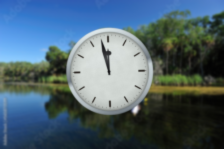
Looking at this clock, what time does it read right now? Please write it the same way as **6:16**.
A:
**11:58**
